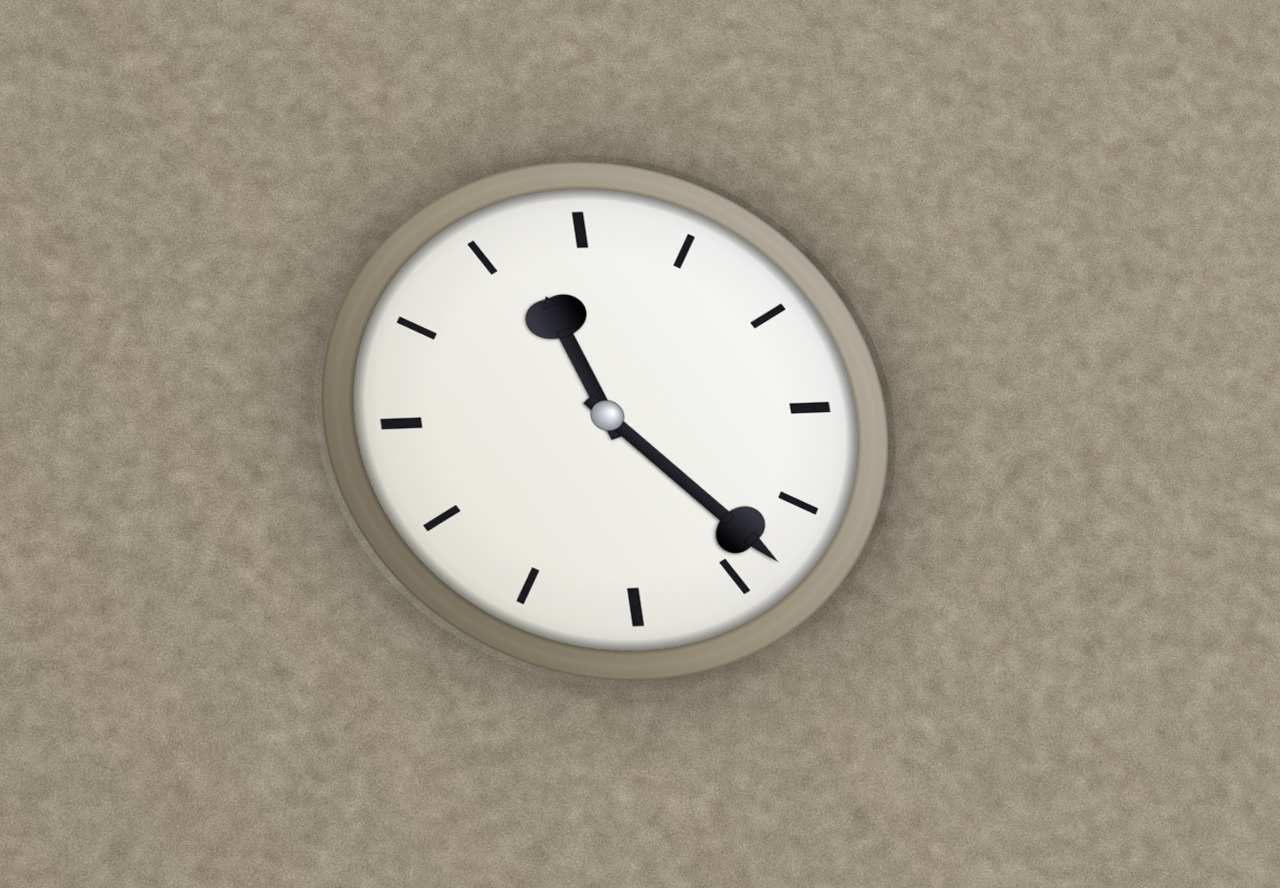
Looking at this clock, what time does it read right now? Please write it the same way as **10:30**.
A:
**11:23**
